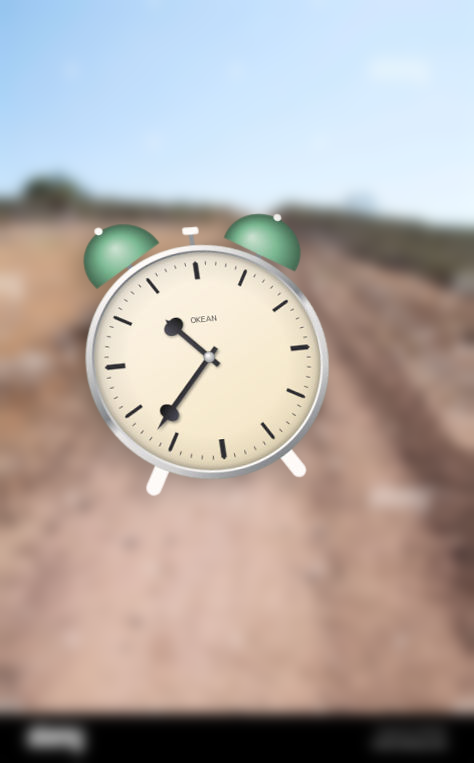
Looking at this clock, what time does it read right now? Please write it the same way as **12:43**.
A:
**10:37**
